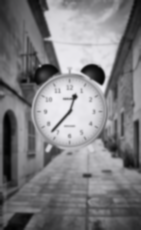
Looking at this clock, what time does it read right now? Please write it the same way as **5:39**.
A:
**12:37**
